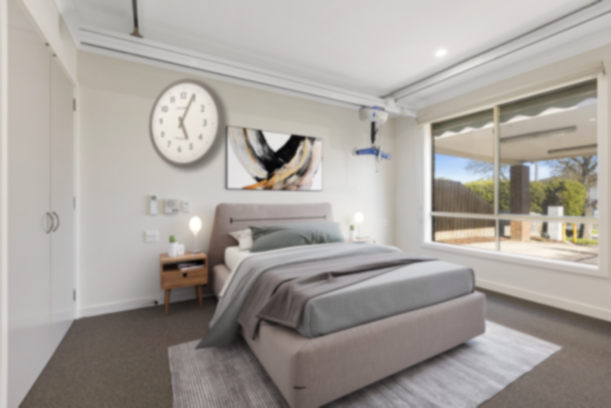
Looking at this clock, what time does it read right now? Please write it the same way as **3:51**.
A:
**5:04**
